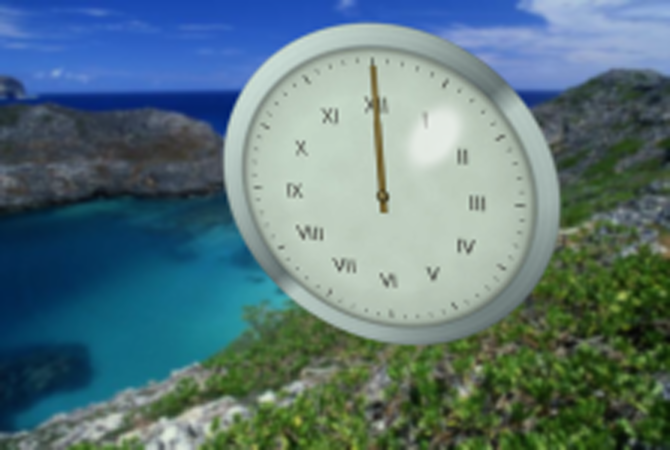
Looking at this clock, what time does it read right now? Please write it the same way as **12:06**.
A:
**12:00**
